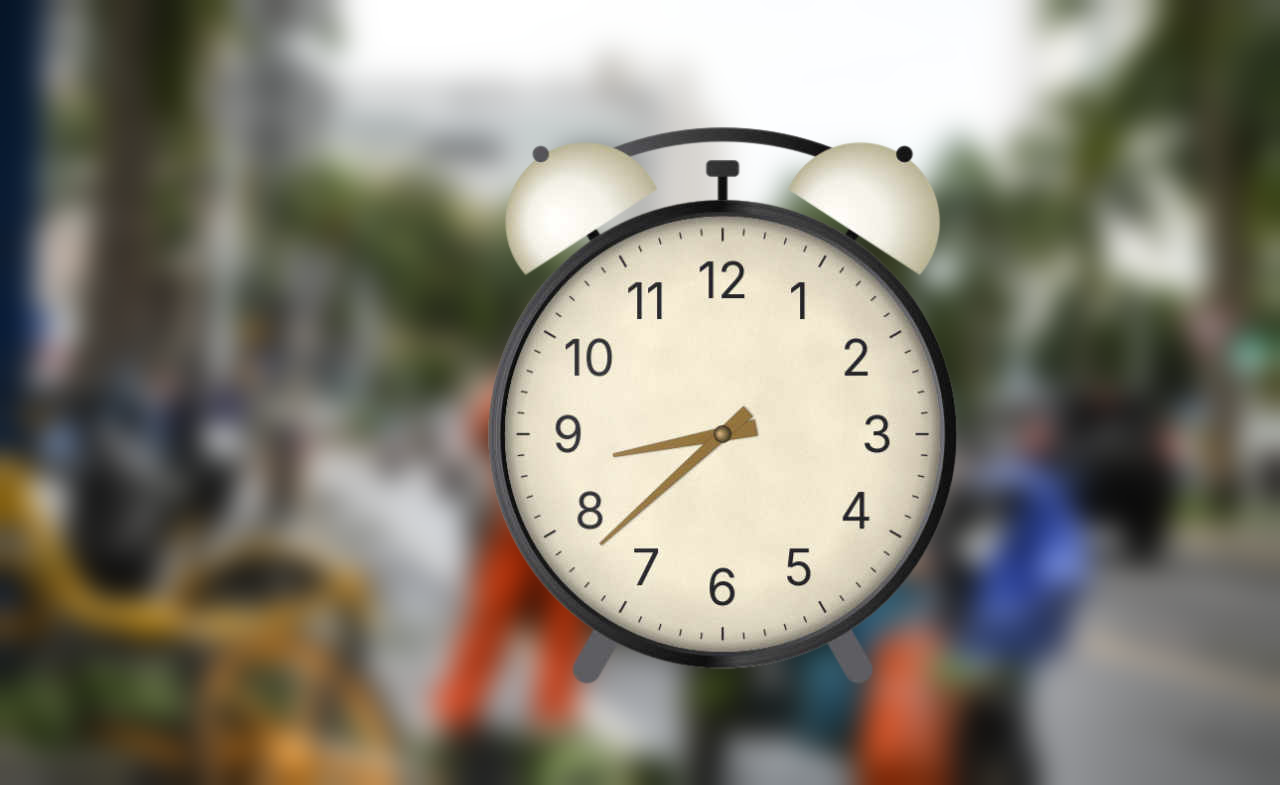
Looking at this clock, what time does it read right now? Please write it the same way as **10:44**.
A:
**8:38**
